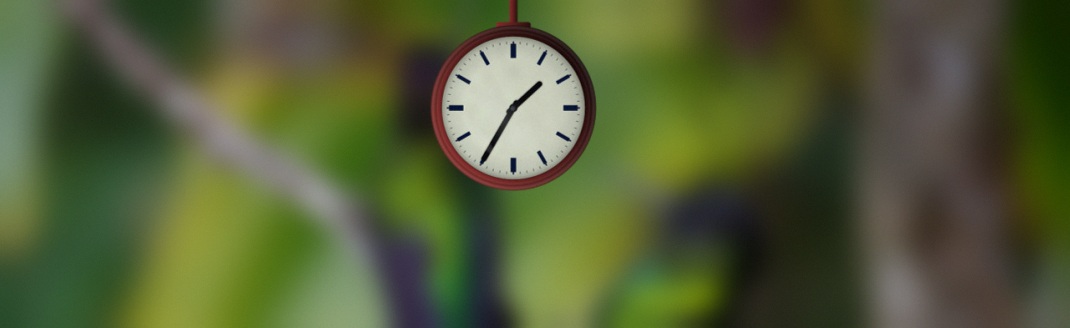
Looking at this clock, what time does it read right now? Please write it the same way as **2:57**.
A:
**1:35**
